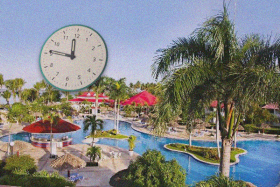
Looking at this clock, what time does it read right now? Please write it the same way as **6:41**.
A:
**11:46**
